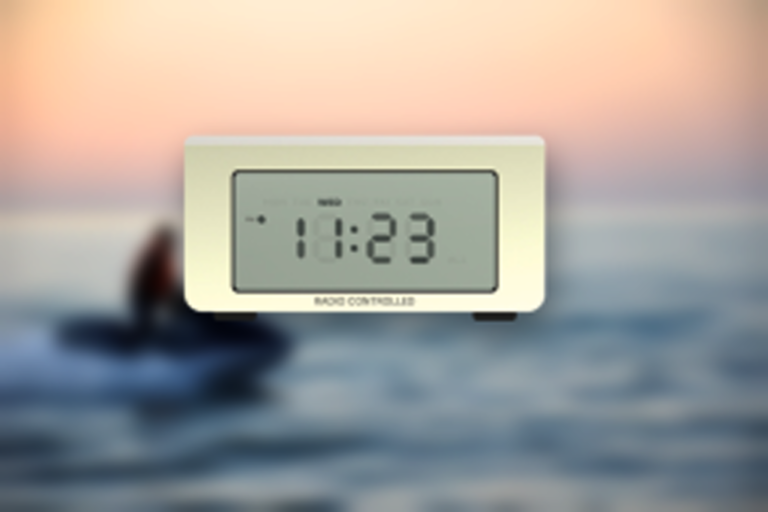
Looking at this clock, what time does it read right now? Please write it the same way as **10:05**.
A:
**11:23**
